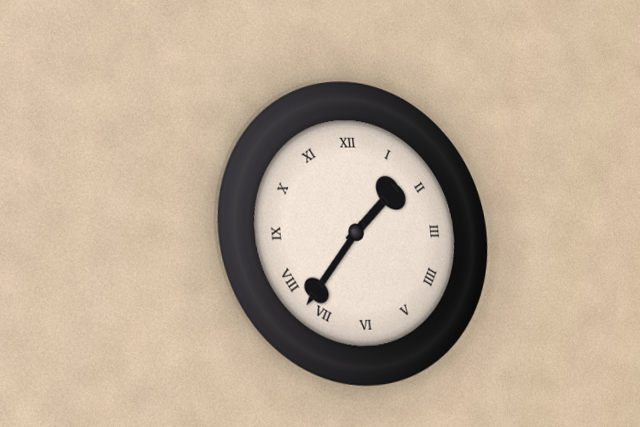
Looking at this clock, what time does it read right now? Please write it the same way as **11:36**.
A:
**1:37**
